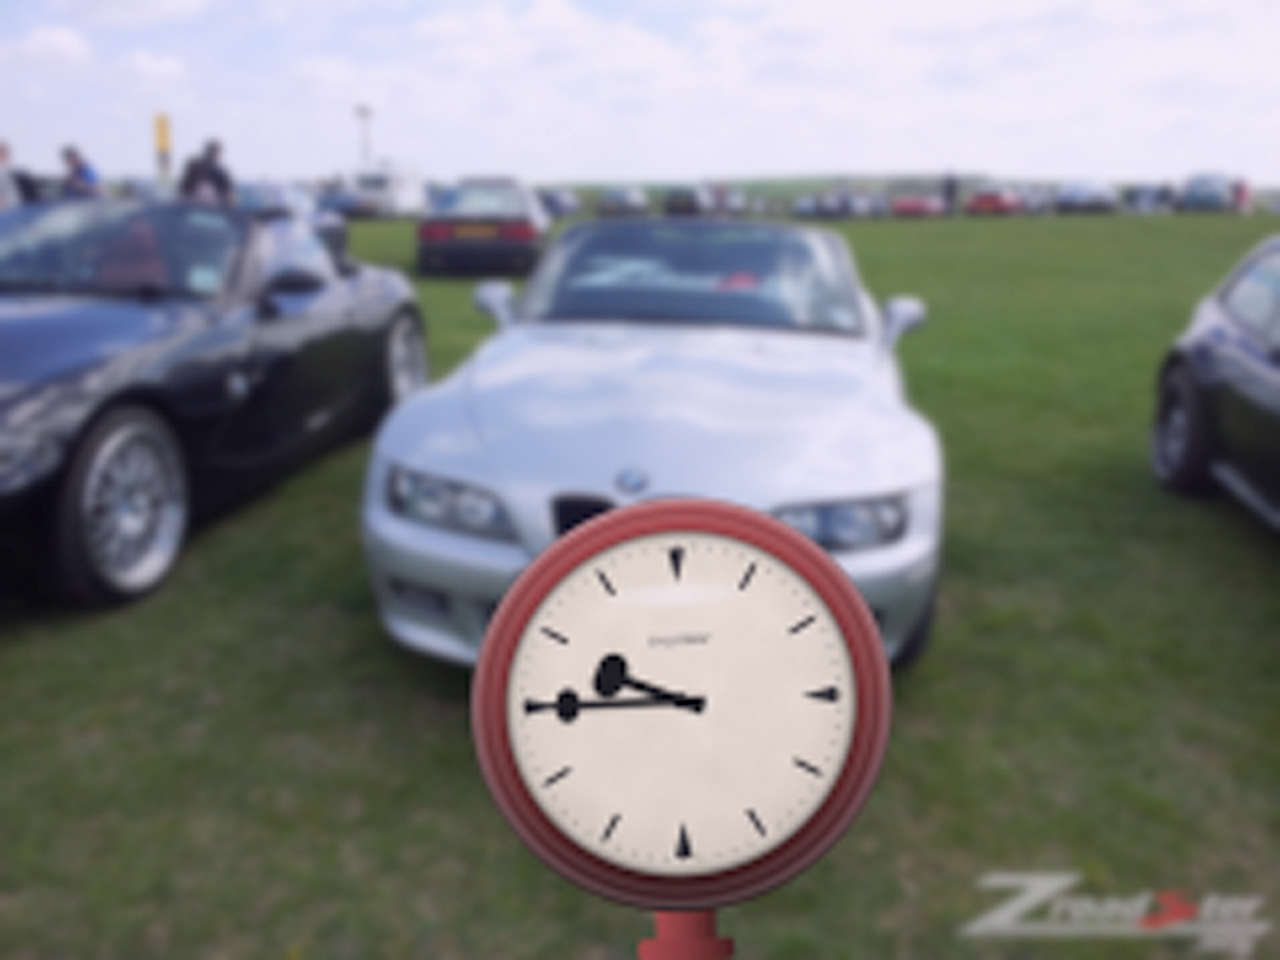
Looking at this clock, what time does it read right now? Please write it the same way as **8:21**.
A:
**9:45**
